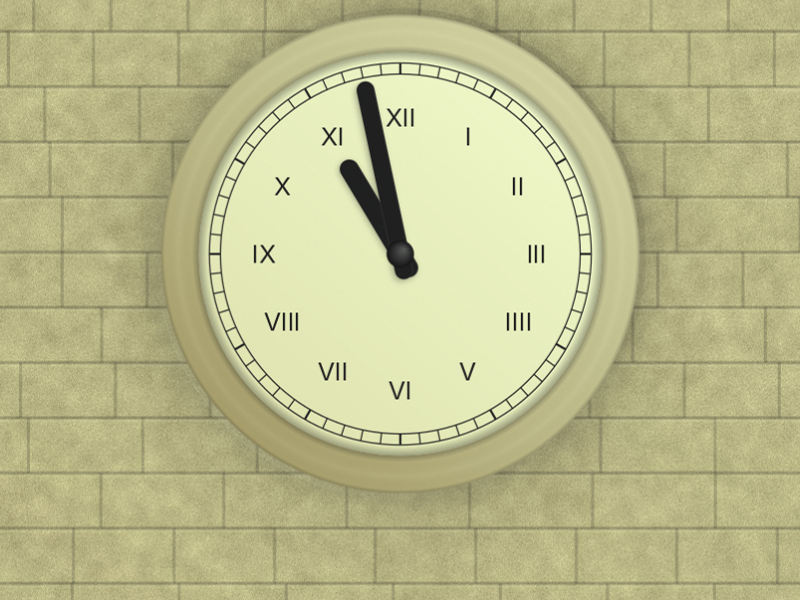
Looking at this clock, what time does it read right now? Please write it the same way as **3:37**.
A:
**10:58**
